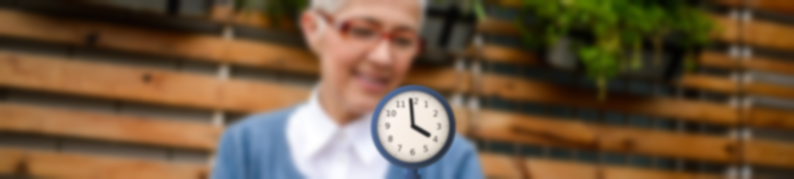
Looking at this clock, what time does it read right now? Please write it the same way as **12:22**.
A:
**3:59**
